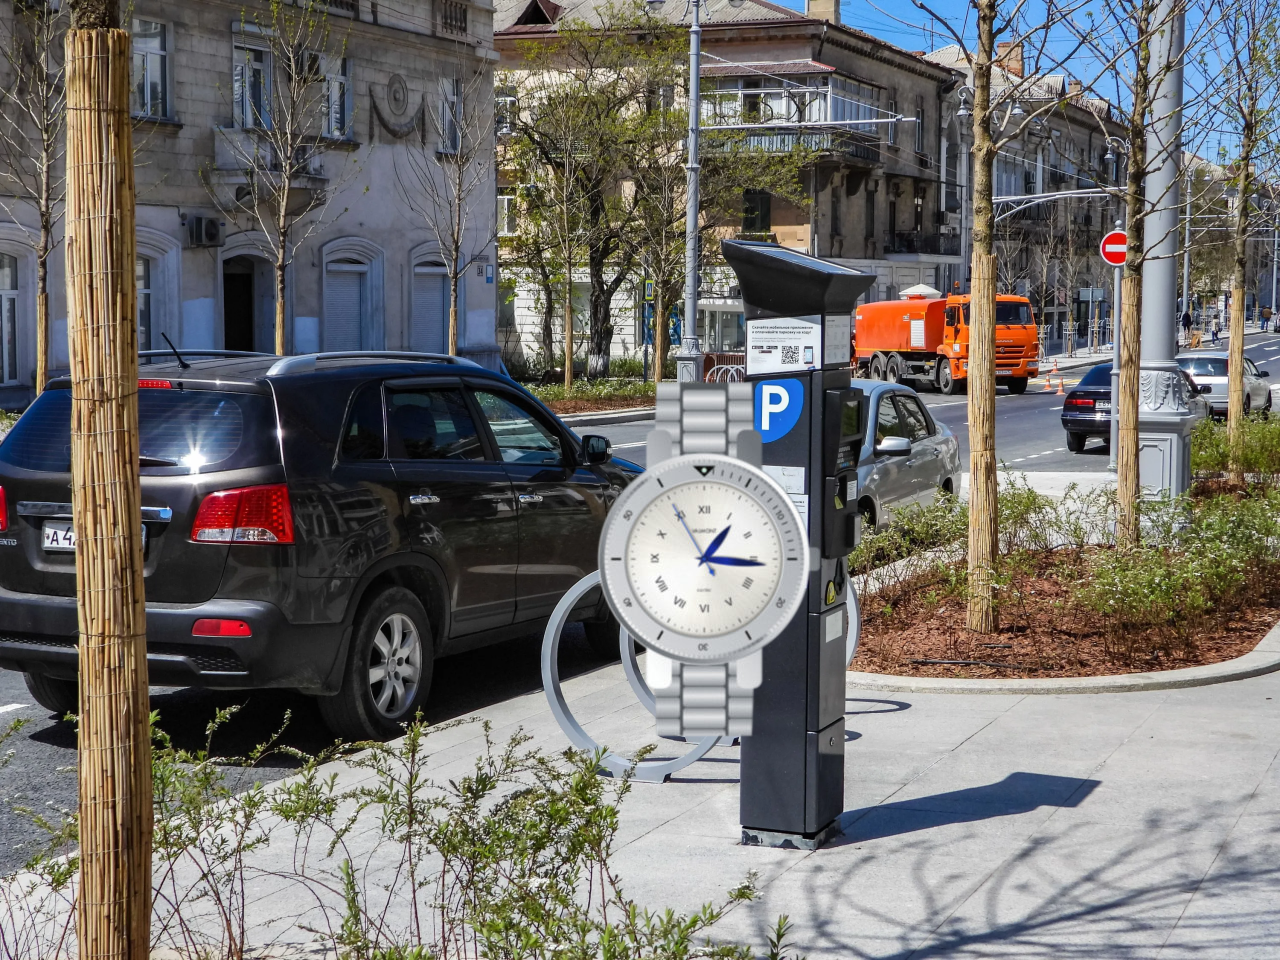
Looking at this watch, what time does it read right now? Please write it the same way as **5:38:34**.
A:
**1:15:55**
